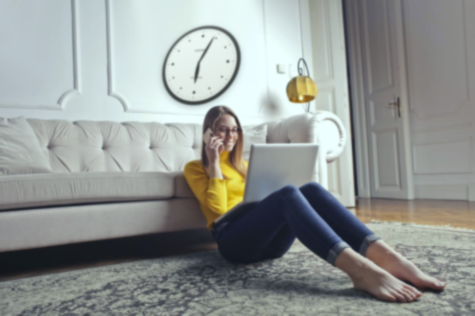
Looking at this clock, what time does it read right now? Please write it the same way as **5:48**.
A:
**6:04**
